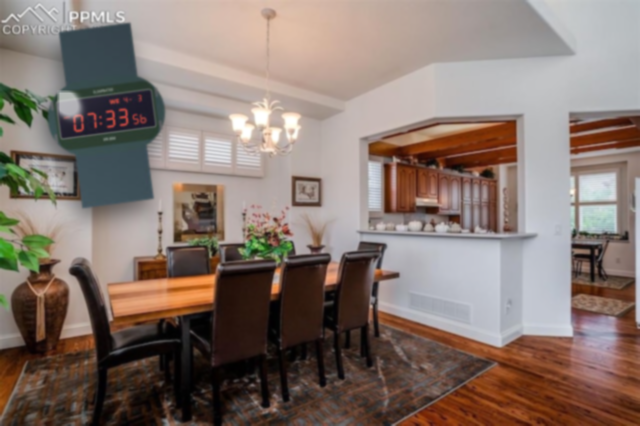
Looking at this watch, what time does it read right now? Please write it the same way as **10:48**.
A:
**7:33**
